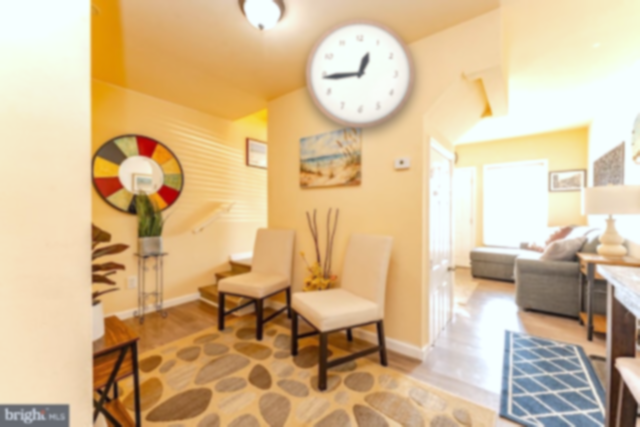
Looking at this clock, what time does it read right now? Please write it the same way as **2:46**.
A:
**12:44**
